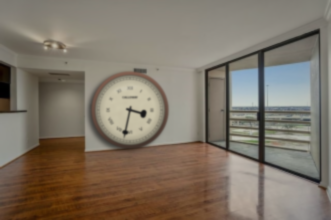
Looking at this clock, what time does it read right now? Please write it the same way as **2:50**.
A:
**3:32**
